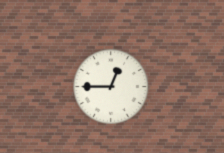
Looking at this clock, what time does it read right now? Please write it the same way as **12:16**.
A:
**12:45**
